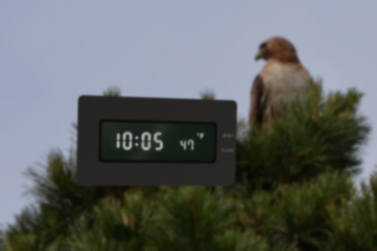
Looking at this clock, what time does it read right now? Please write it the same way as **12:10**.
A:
**10:05**
